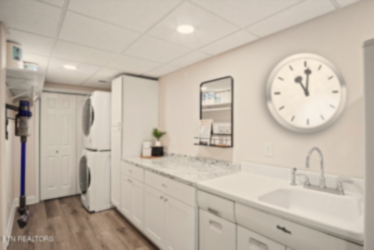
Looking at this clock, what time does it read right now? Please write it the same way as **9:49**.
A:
**11:01**
